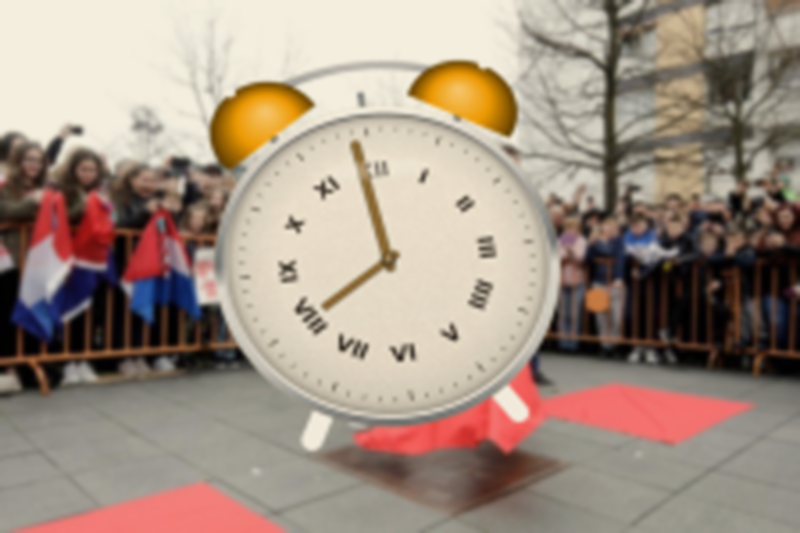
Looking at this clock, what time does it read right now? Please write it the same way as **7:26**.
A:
**7:59**
